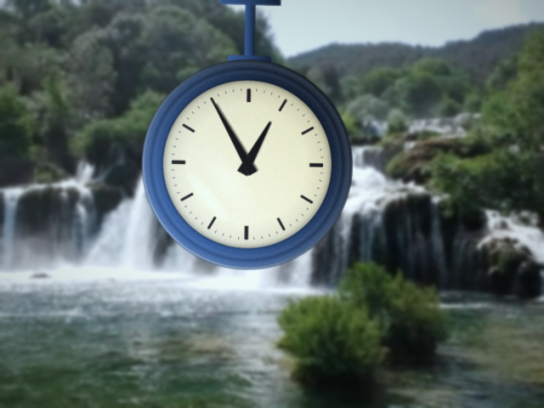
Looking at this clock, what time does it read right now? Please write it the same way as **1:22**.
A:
**12:55**
